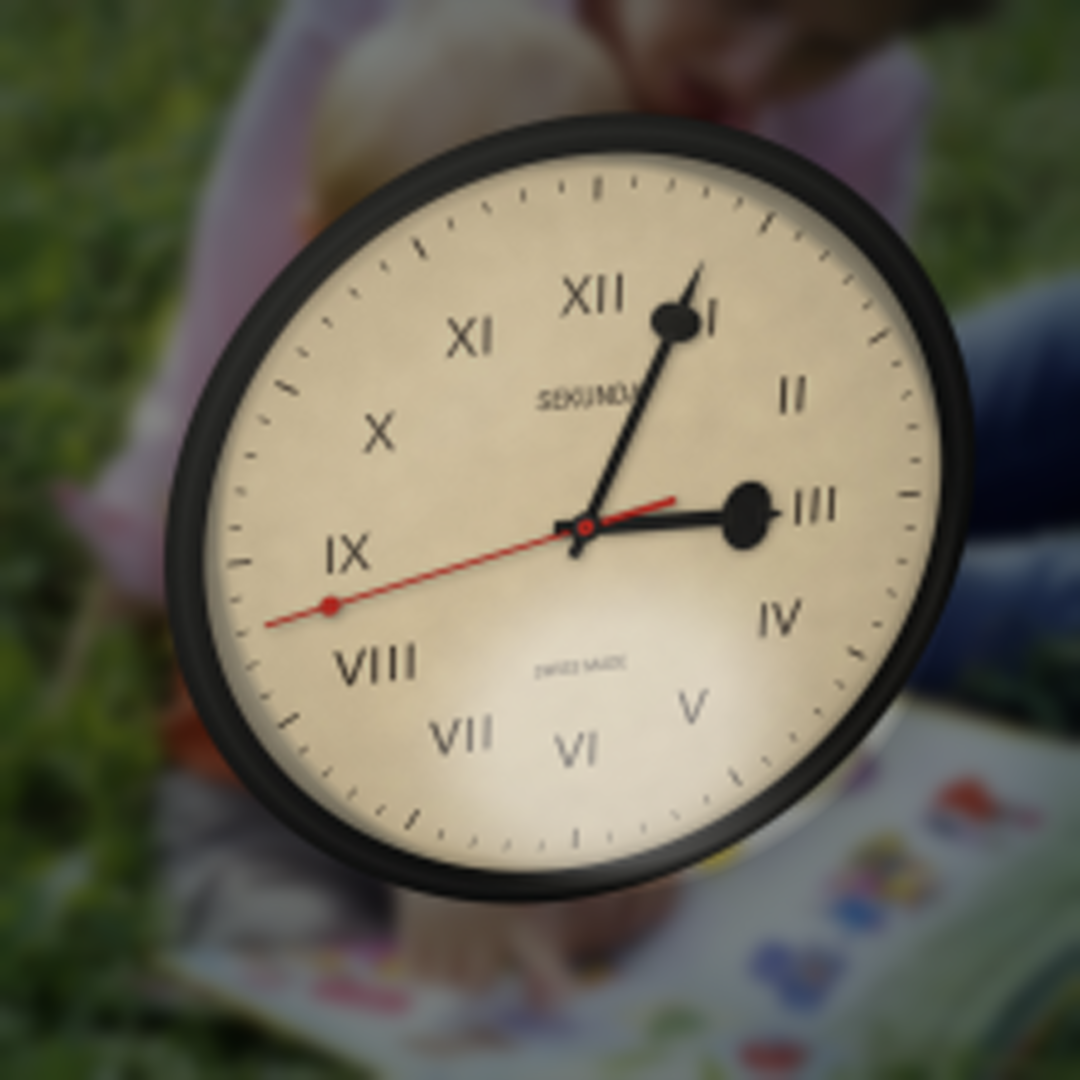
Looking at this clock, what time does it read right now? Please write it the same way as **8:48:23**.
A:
**3:03:43**
